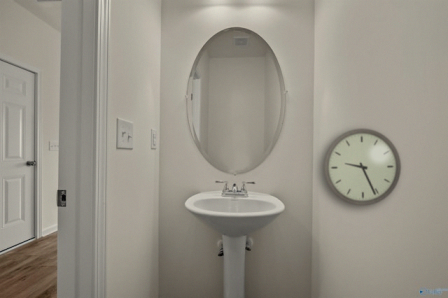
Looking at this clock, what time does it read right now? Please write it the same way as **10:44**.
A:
**9:26**
